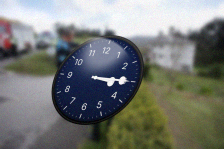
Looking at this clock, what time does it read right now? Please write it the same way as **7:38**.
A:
**3:15**
